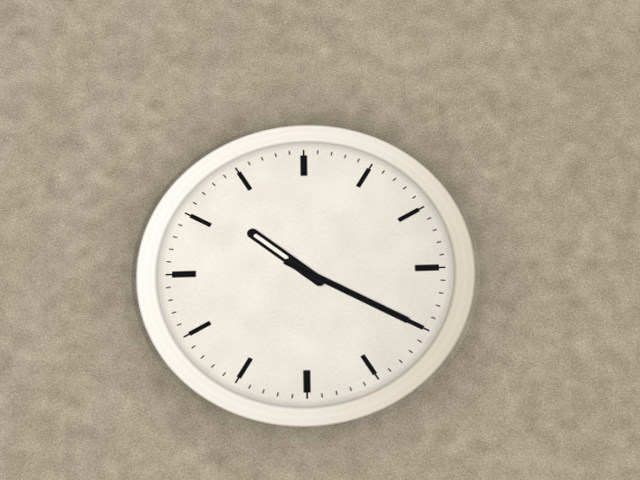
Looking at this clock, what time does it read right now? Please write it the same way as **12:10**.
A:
**10:20**
